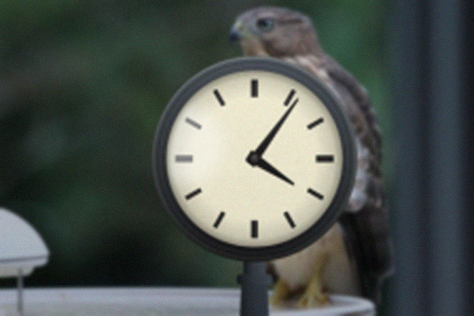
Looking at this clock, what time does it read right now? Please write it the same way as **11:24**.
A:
**4:06**
